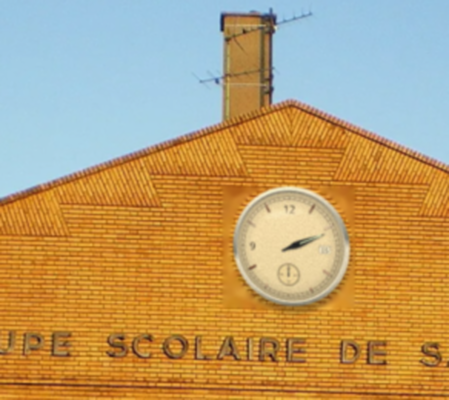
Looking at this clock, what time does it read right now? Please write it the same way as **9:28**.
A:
**2:11**
